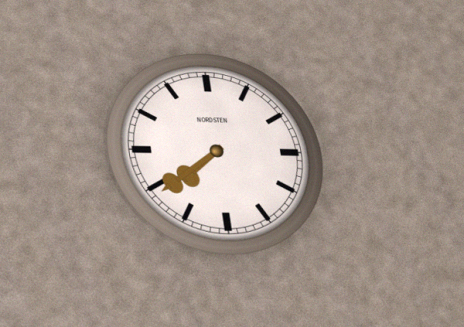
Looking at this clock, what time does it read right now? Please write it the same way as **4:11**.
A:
**7:39**
